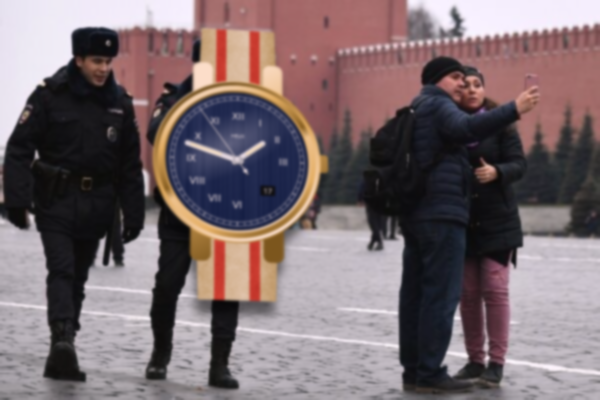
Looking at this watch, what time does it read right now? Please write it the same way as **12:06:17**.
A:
**1:47:54**
